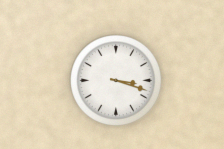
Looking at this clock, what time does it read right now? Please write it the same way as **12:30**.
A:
**3:18**
